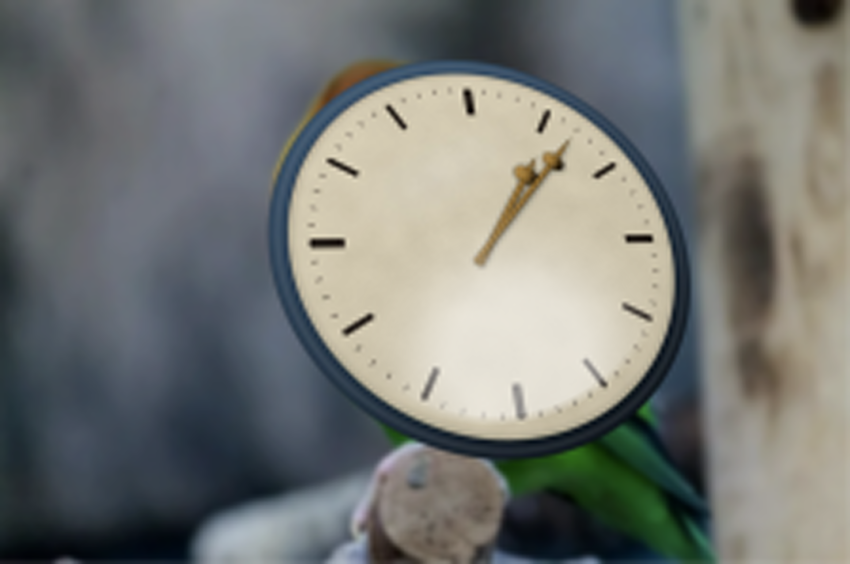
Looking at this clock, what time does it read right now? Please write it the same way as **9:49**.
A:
**1:07**
